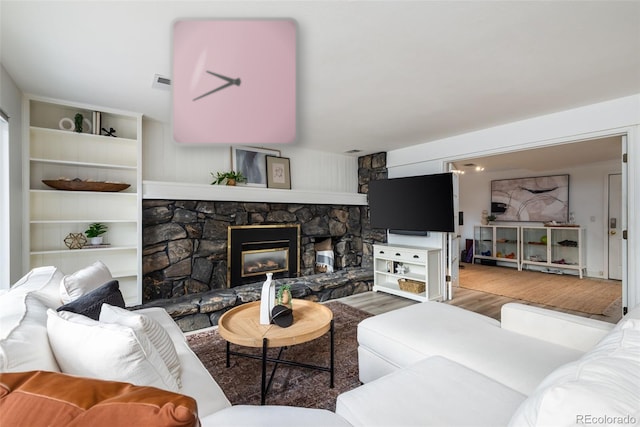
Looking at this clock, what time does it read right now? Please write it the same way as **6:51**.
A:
**9:41**
